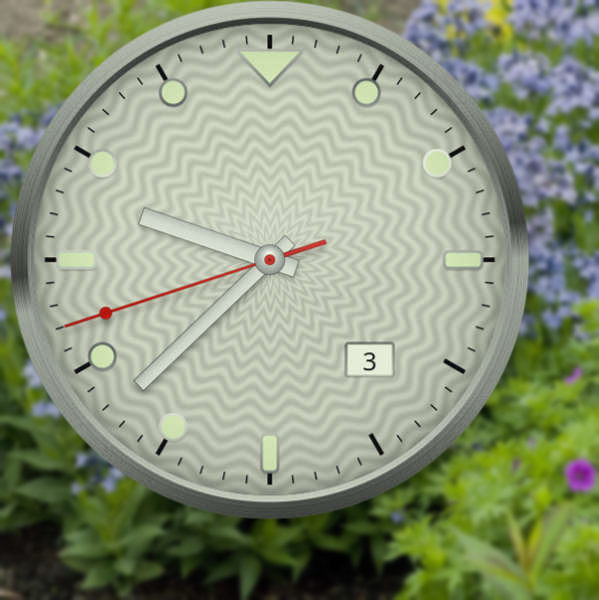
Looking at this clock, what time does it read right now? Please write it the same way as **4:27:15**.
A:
**9:37:42**
